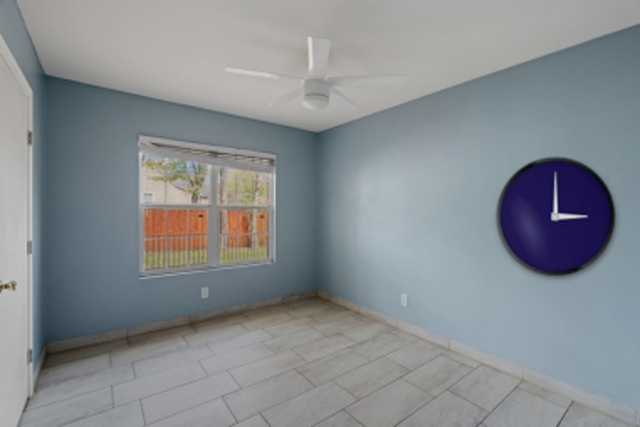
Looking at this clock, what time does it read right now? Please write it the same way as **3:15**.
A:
**3:00**
